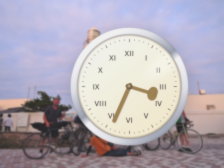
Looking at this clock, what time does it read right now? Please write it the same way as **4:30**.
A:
**3:34**
